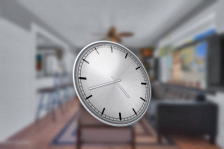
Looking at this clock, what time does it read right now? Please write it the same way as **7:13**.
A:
**4:42**
